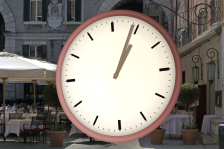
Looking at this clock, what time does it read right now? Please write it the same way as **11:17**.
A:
**1:04**
